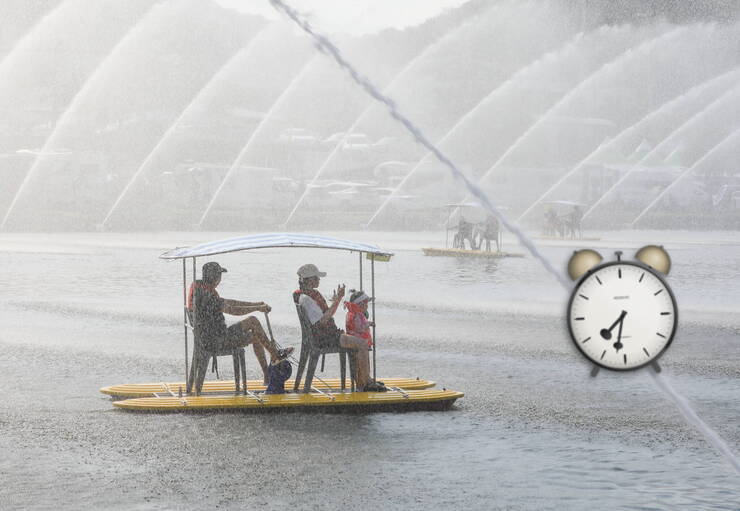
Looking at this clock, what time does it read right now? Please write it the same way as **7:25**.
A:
**7:32**
